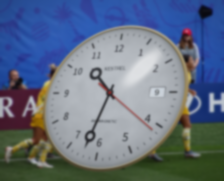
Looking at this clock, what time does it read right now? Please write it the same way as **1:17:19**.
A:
**10:32:21**
